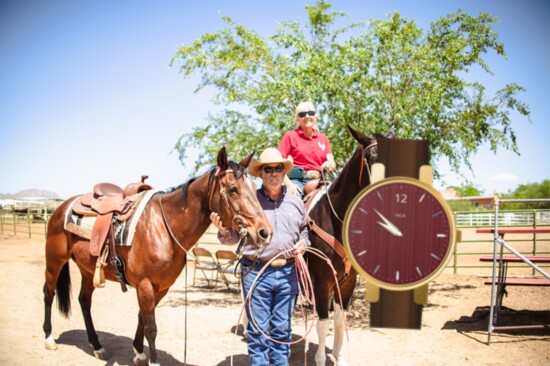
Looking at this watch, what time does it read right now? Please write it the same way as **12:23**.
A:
**9:52**
